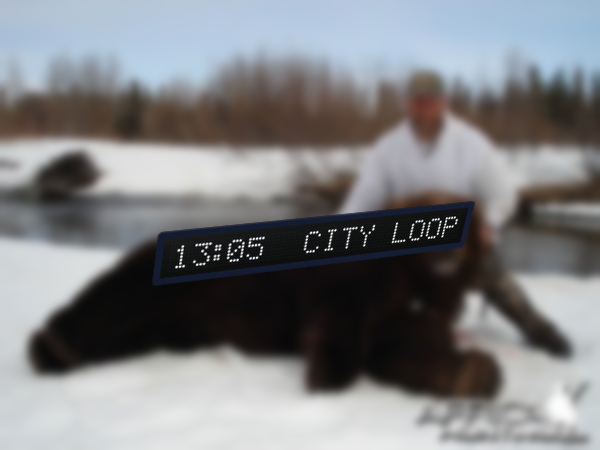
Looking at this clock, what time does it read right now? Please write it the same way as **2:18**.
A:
**13:05**
